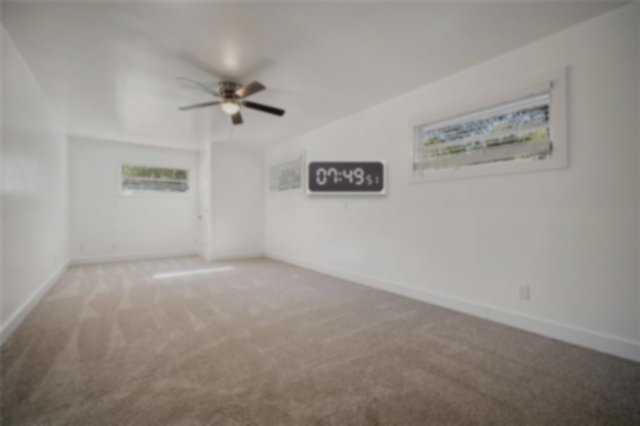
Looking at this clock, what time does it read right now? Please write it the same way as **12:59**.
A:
**7:49**
